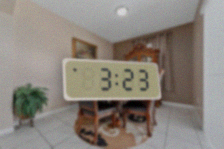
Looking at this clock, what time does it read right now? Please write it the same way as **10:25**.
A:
**3:23**
